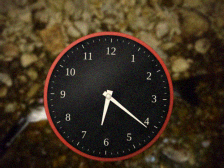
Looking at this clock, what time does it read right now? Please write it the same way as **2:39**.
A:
**6:21**
